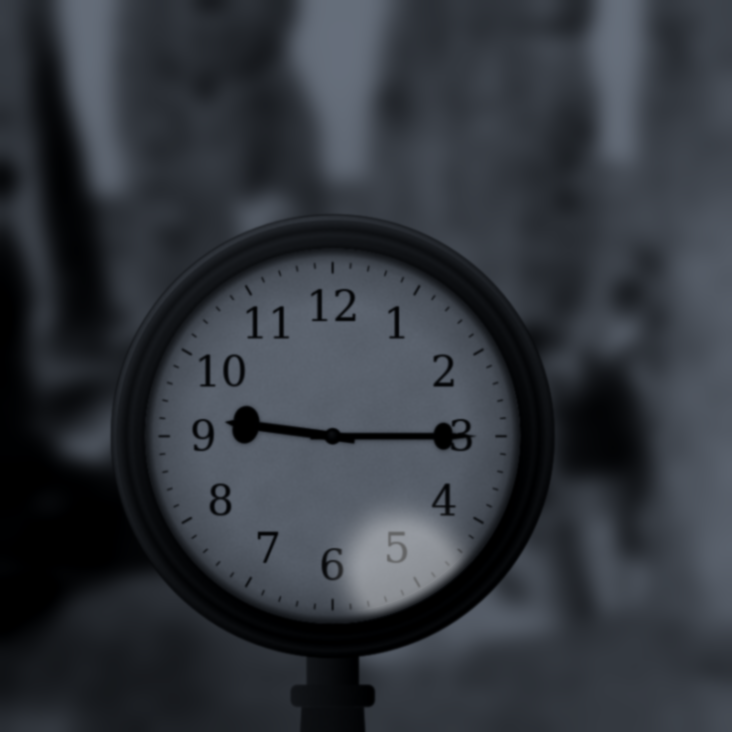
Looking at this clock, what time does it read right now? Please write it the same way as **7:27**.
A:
**9:15**
